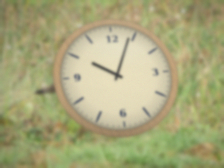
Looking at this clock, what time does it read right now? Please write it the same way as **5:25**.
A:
**10:04**
